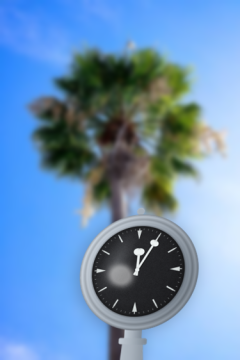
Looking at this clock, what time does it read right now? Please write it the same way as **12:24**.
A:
**12:05**
